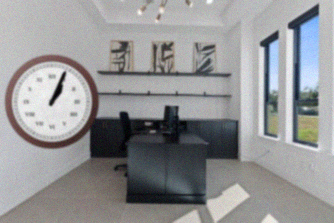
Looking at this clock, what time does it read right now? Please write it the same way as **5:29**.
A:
**1:04**
